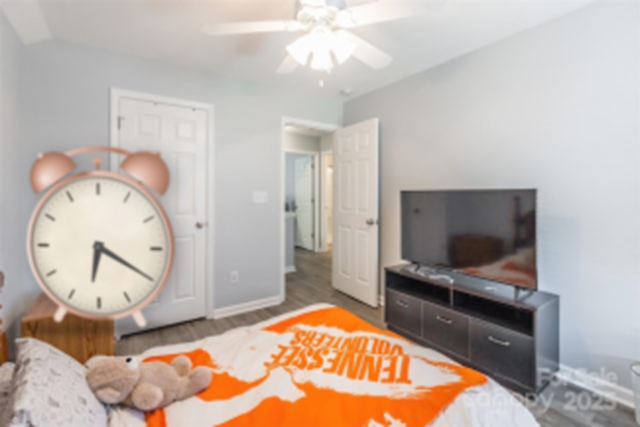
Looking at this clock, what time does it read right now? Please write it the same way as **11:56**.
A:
**6:20**
